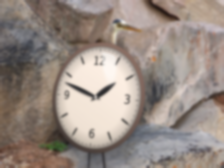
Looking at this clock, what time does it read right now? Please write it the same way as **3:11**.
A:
**1:48**
